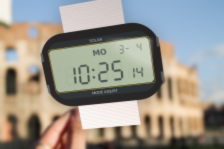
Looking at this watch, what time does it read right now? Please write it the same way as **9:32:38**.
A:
**10:25:14**
